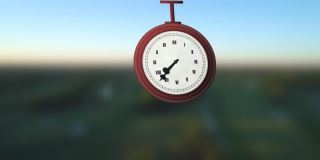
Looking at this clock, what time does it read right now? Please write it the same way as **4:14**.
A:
**7:37**
